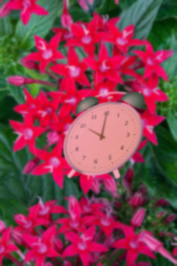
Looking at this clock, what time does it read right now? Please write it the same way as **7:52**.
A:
**10:00**
